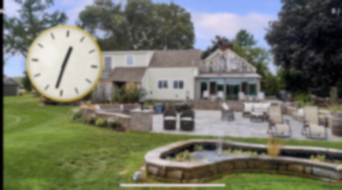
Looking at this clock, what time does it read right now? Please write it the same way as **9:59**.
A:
**12:32**
